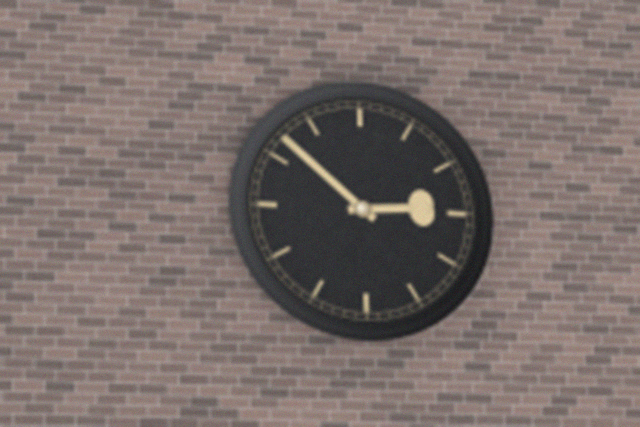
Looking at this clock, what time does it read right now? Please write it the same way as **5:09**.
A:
**2:52**
